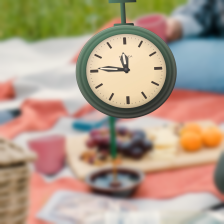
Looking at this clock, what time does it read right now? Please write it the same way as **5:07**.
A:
**11:46**
